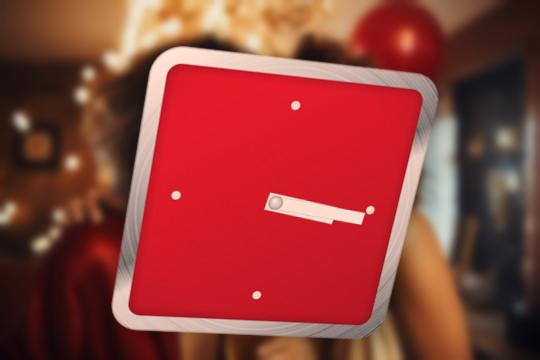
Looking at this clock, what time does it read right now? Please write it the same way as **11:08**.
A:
**3:16**
